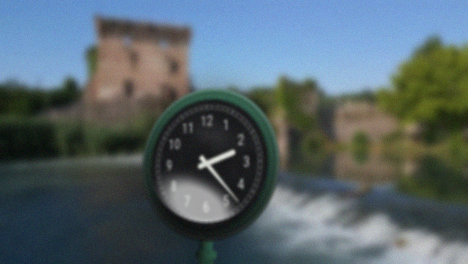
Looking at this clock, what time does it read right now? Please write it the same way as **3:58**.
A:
**2:23**
